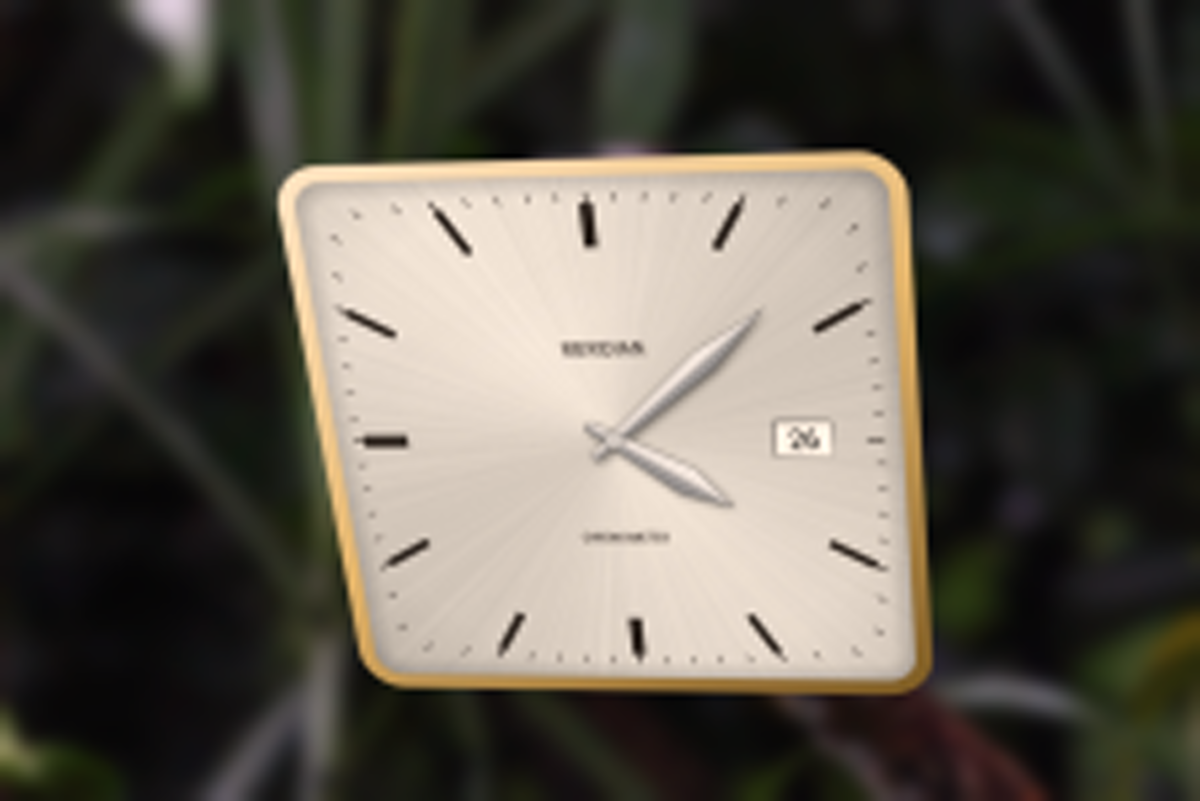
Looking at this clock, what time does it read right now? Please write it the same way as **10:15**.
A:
**4:08**
